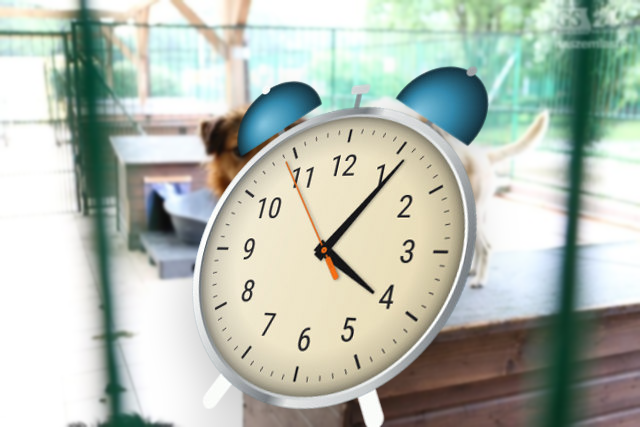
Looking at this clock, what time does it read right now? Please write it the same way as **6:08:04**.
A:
**4:05:54**
